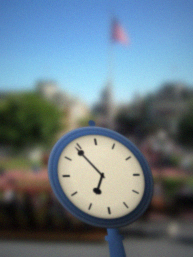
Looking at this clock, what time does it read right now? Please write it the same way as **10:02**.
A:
**6:54**
